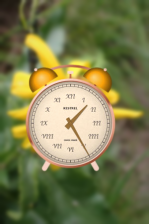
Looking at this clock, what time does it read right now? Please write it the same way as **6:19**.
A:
**1:25**
